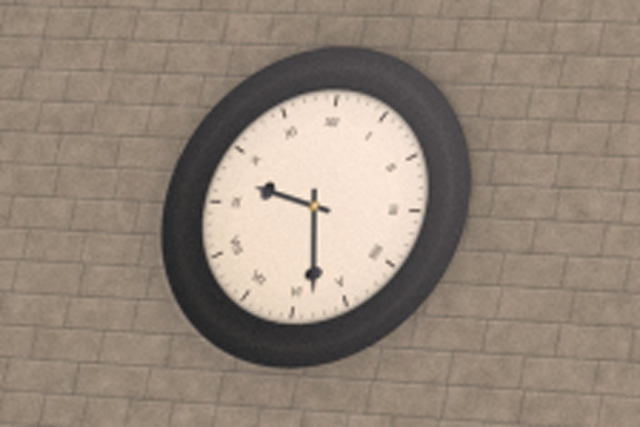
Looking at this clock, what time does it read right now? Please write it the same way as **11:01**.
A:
**9:28**
